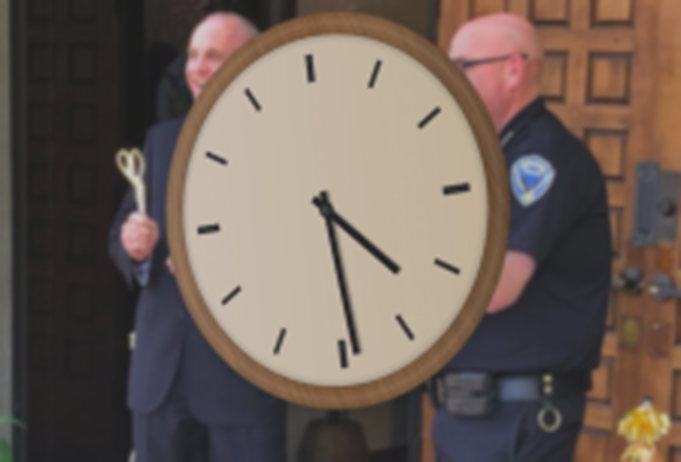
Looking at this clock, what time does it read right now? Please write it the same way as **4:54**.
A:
**4:29**
